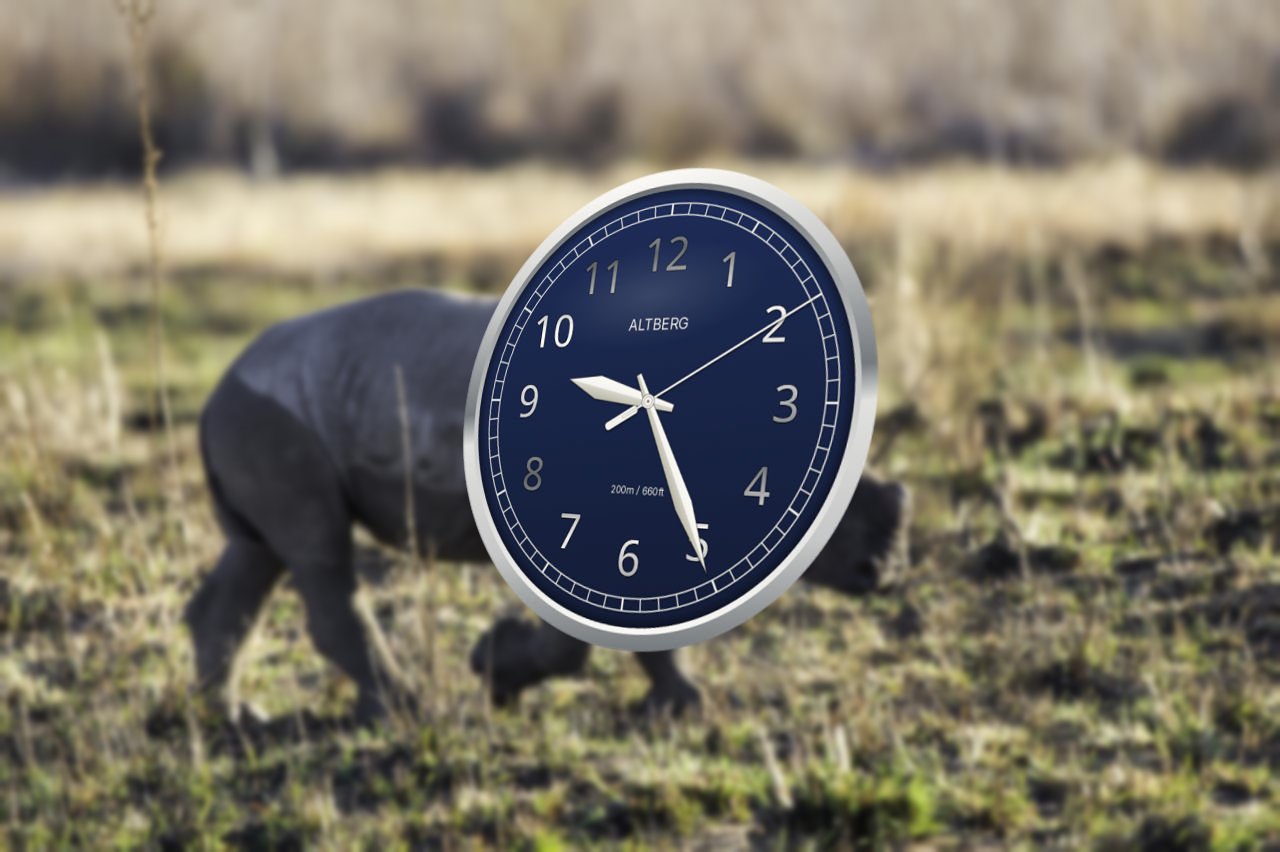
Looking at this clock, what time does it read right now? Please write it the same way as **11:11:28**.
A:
**9:25:10**
